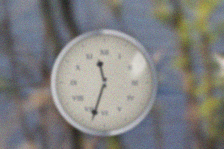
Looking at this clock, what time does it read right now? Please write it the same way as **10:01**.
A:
**11:33**
